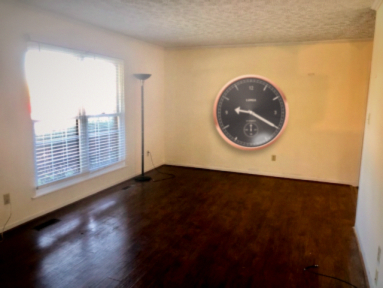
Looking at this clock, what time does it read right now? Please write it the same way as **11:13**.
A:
**9:20**
